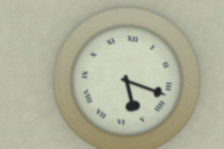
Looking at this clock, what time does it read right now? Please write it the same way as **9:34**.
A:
**5:17**
